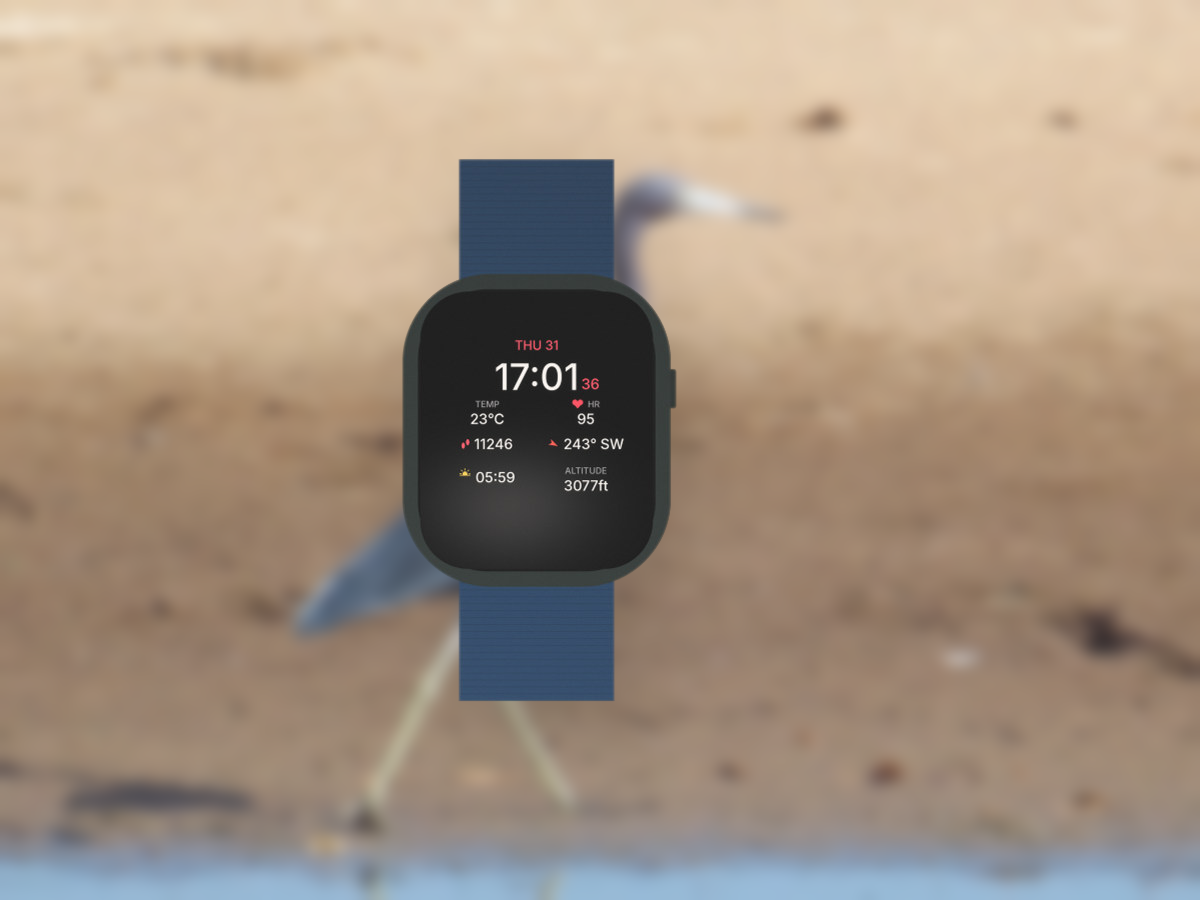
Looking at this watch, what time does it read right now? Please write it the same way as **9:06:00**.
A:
**17:01:36**
